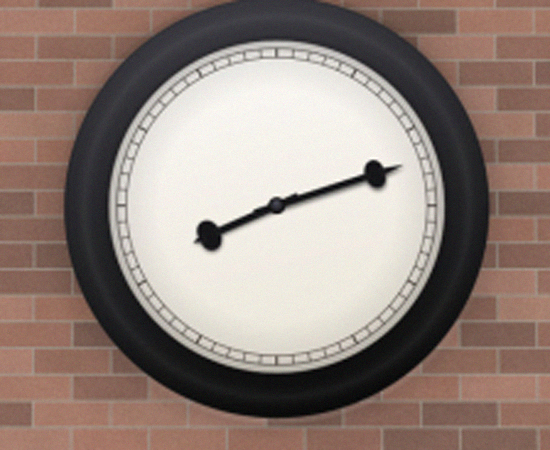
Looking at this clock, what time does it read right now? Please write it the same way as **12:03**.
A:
**8:12**
